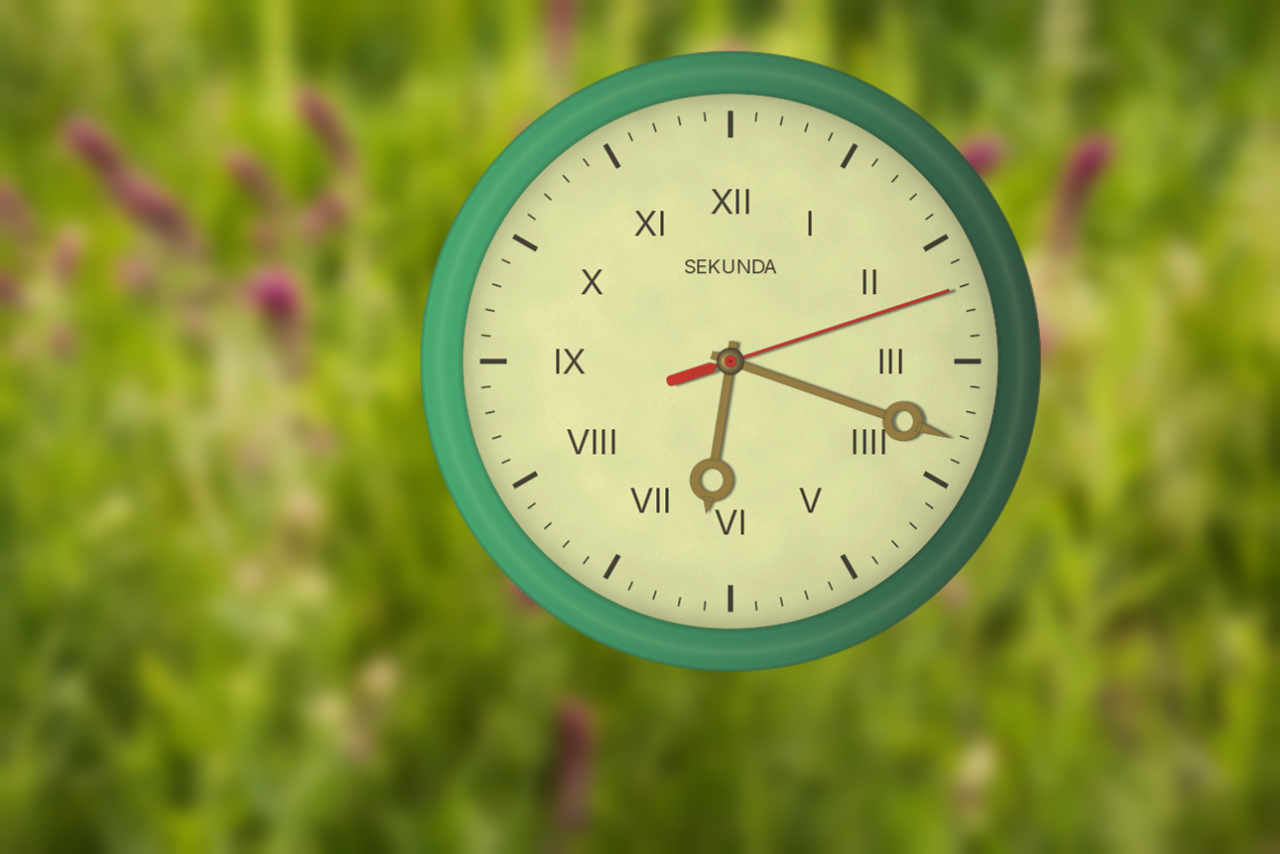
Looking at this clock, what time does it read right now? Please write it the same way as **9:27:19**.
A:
**6:18:12**
